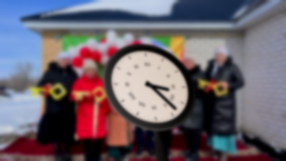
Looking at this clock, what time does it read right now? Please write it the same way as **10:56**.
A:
**3:23**
